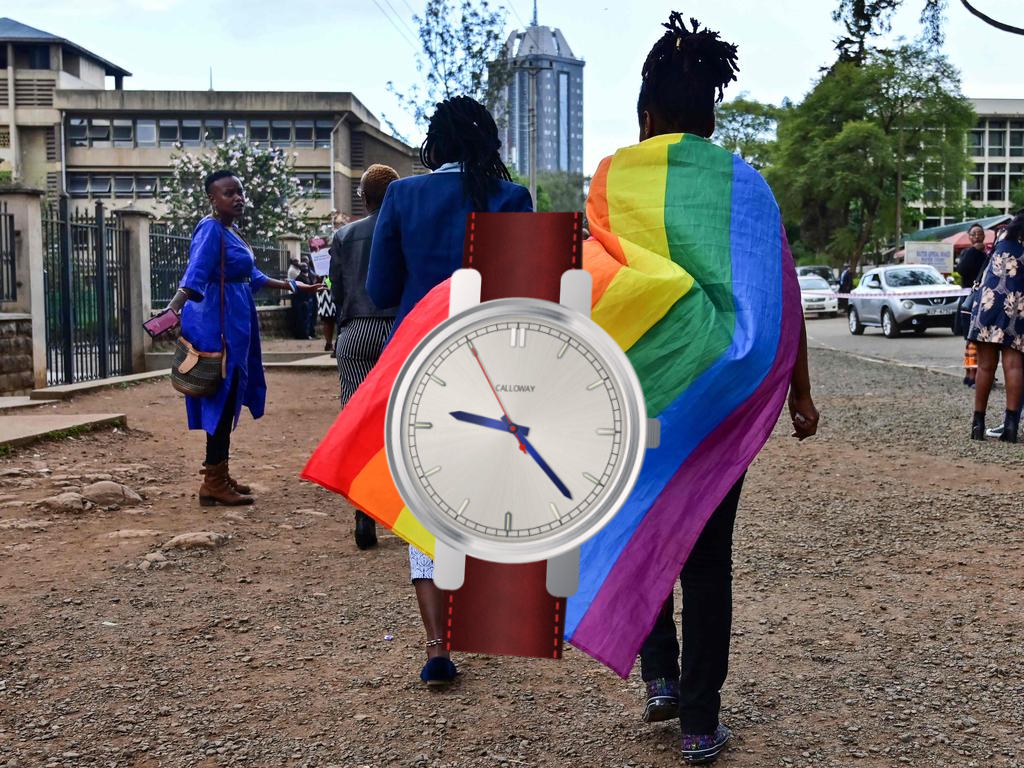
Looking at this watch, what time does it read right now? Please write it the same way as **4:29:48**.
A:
**9:22:55**
